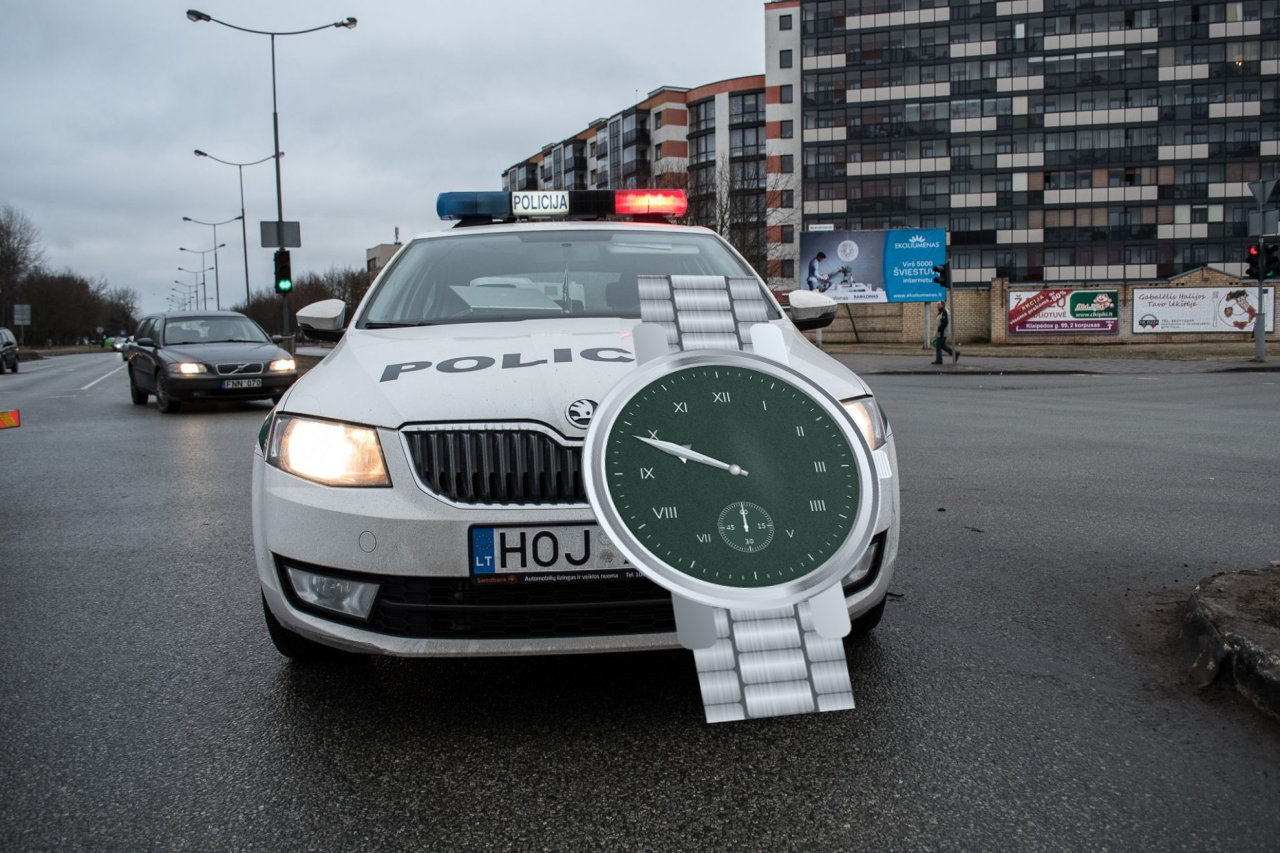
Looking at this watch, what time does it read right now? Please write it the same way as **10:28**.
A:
**9:49**
